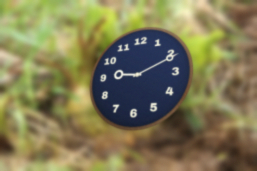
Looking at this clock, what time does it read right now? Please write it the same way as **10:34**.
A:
**9:11**
